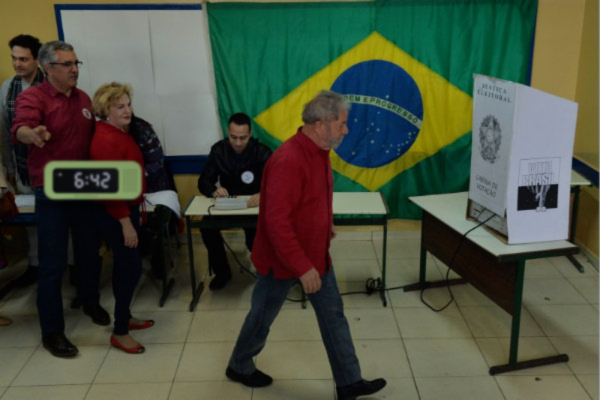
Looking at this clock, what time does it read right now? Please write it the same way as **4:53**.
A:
**6:42**
